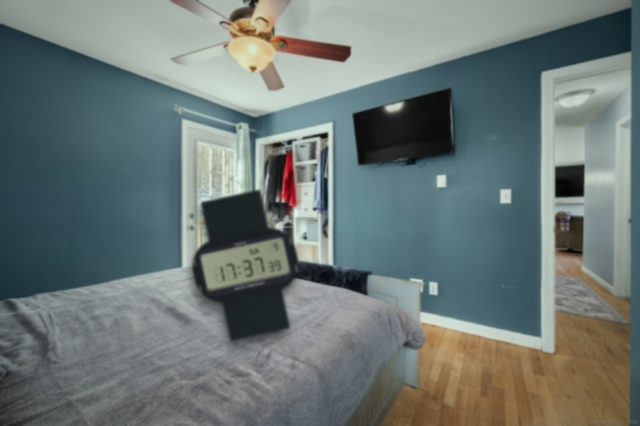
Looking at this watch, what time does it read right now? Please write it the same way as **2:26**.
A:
**17:37**
